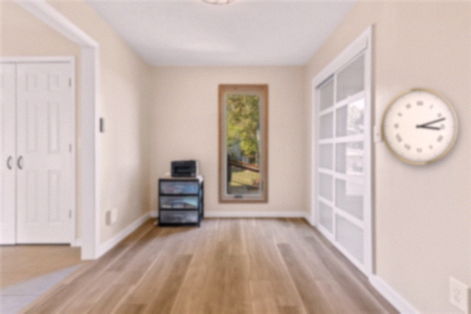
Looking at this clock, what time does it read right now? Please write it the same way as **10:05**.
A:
**3:12**
